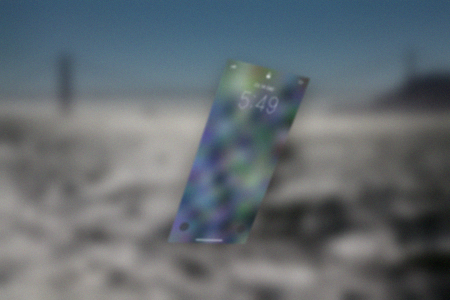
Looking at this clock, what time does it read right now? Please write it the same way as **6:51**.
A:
**5:49**
